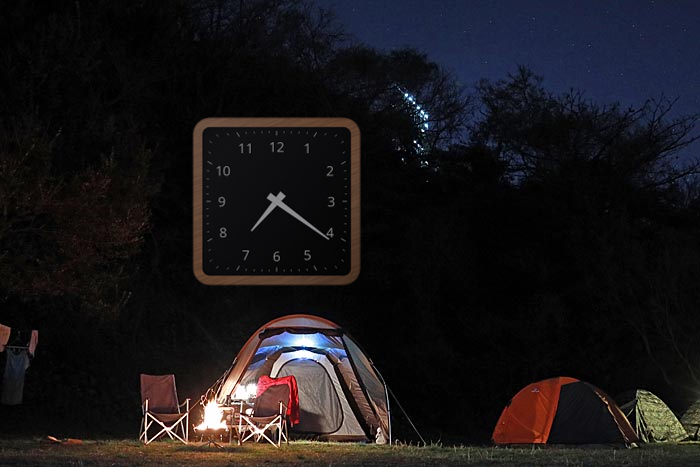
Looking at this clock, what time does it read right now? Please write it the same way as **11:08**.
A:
**7:21**
